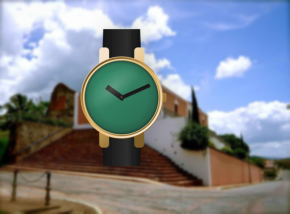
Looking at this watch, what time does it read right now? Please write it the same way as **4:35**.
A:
**10:11**
